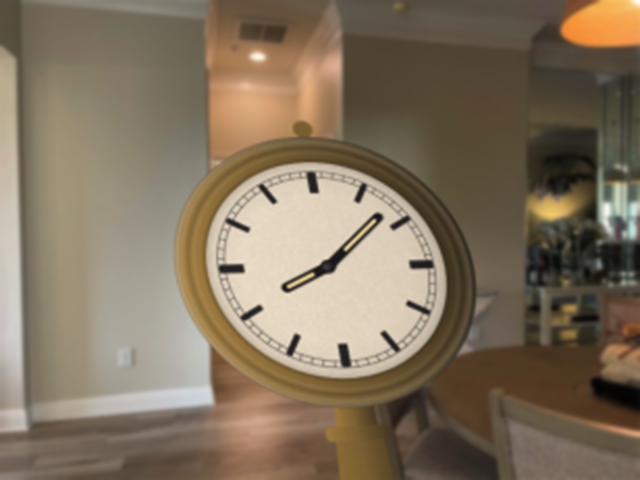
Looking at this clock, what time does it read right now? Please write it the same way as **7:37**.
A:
**8:08**
